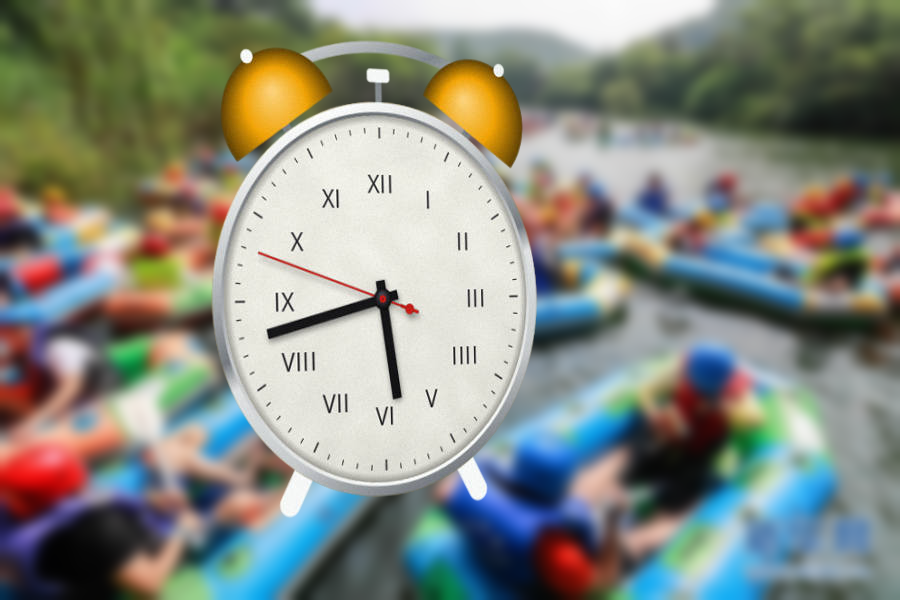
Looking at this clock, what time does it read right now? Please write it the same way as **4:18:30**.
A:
**5:42:48**
